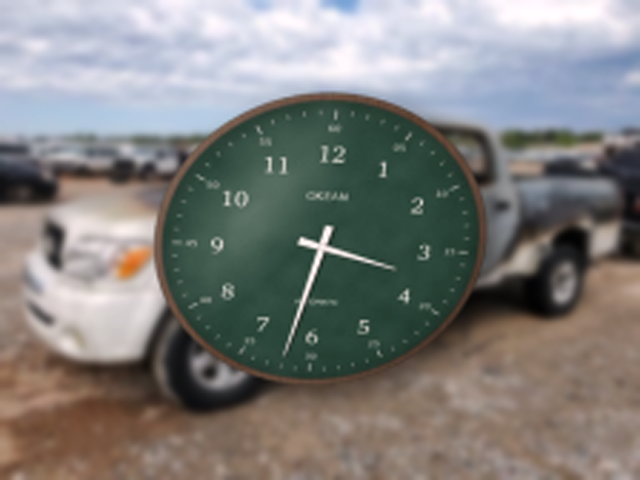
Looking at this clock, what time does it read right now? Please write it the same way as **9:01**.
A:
**3:32**
